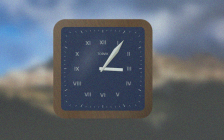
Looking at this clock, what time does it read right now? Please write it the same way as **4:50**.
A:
**3:06**
